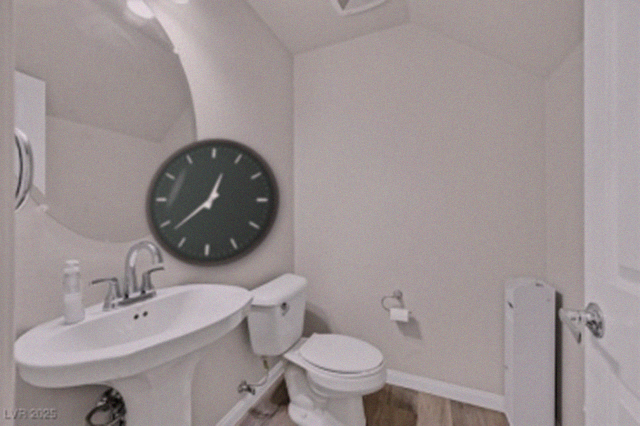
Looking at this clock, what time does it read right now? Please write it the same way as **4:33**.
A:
**12:38**
